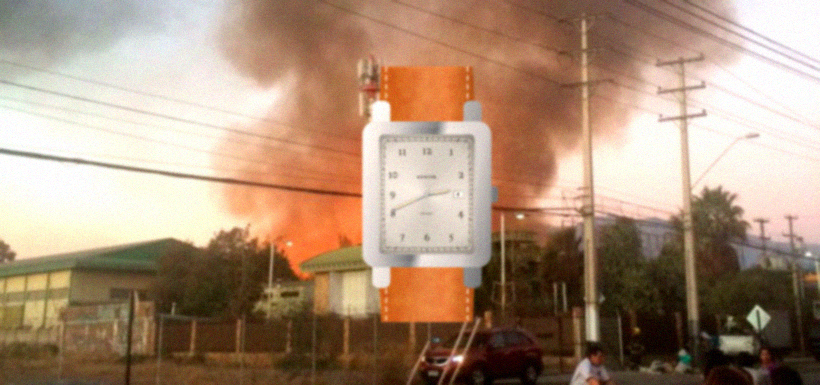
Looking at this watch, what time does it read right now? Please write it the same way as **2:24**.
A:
**2:41**
